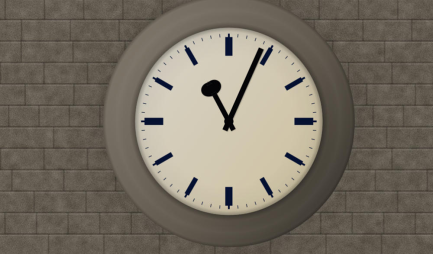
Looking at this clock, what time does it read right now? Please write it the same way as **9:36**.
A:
**11:04**
